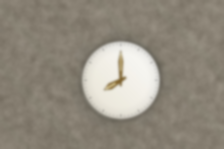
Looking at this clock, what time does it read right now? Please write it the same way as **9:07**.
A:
**8:00**
